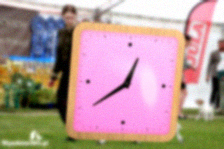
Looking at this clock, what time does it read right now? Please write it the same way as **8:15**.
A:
**12:39**
